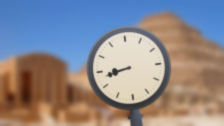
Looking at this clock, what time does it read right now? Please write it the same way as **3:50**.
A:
**8:43**
